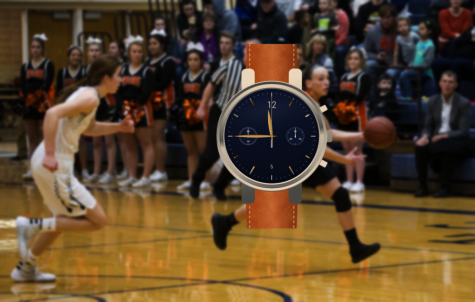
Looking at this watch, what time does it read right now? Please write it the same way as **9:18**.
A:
**11:45**
